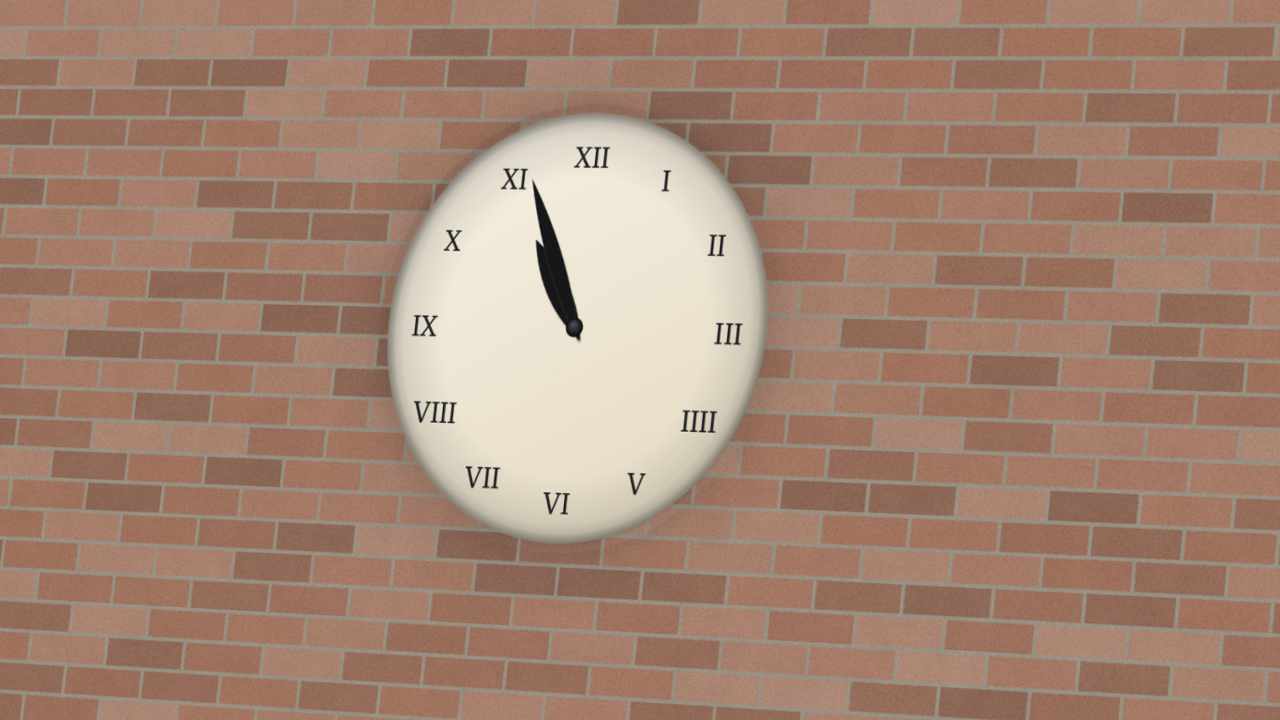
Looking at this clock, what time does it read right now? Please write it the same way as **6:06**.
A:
**10:56**
